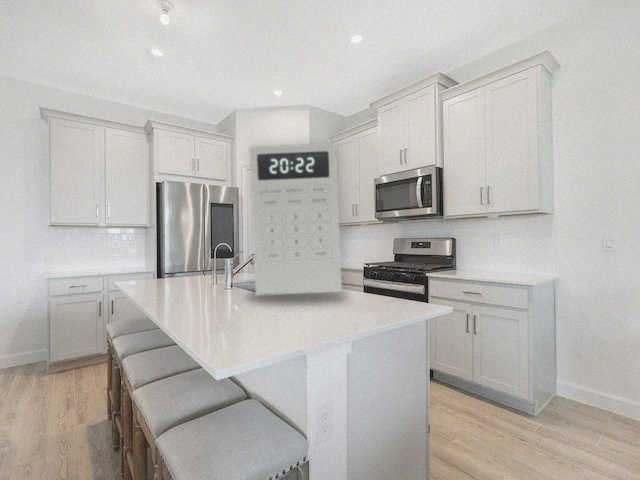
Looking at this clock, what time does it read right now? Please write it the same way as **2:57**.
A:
**20:22**
